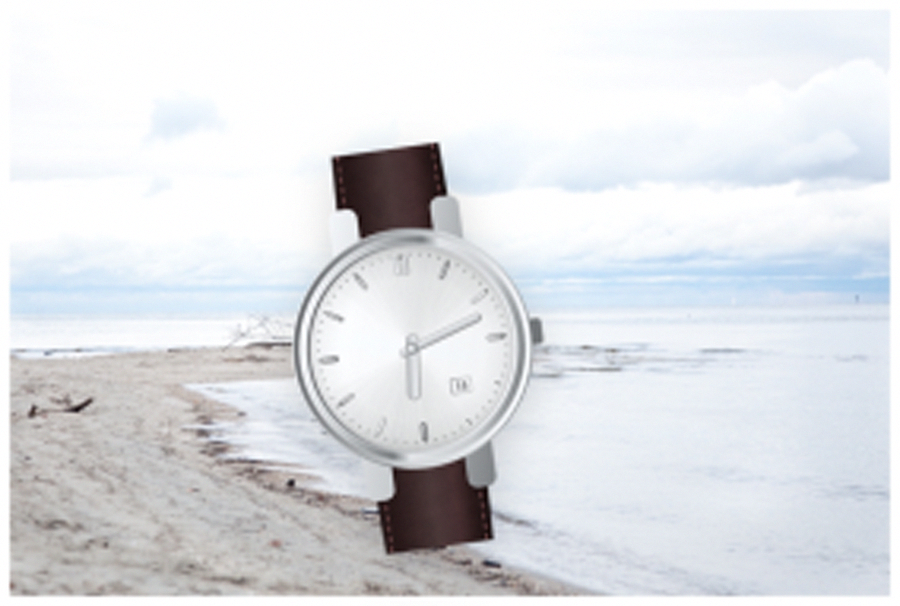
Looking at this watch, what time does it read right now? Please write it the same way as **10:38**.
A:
**6:12**
